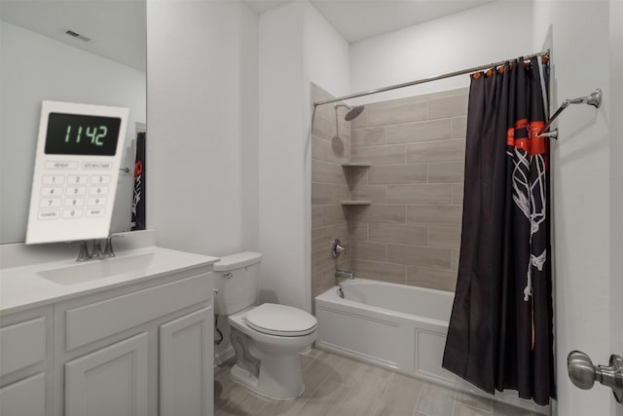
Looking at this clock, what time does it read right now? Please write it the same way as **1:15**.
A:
**11:42**
